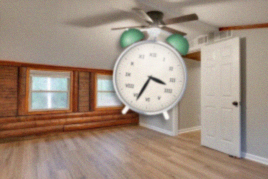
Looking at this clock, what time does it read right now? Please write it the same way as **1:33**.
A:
**3:34**
